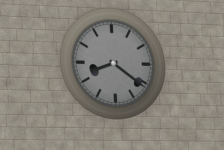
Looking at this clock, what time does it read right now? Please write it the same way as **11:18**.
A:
**8:21**
